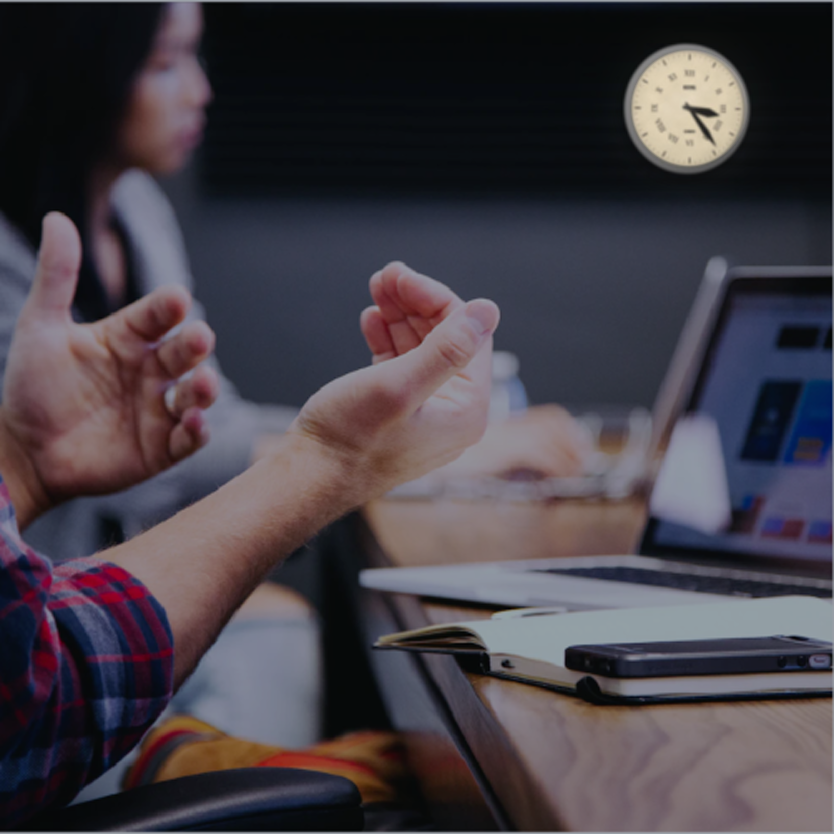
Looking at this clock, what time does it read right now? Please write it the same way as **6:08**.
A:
**3:24**
